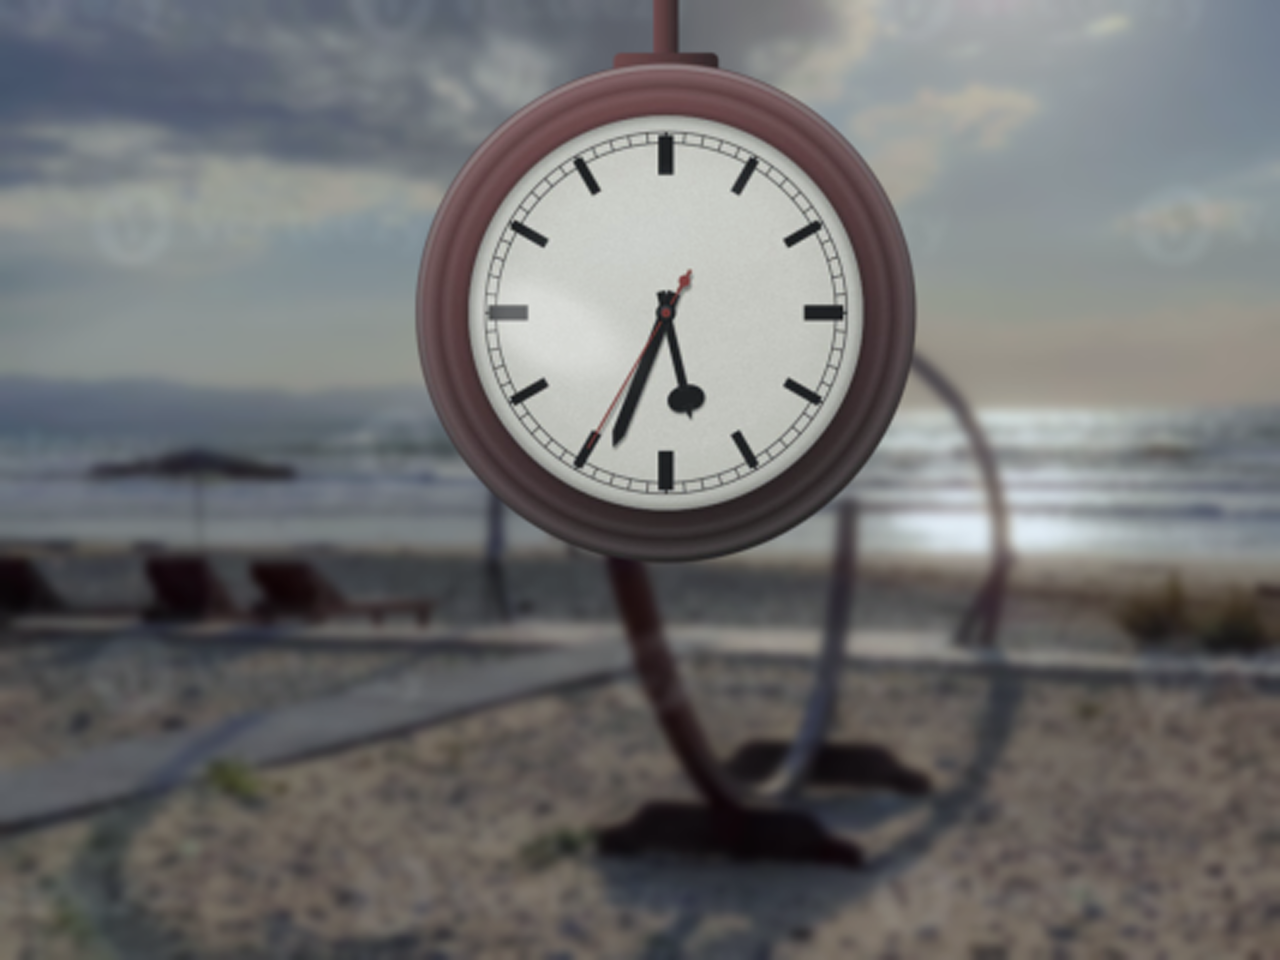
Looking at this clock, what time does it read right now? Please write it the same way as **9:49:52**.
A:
**5:33:35**
